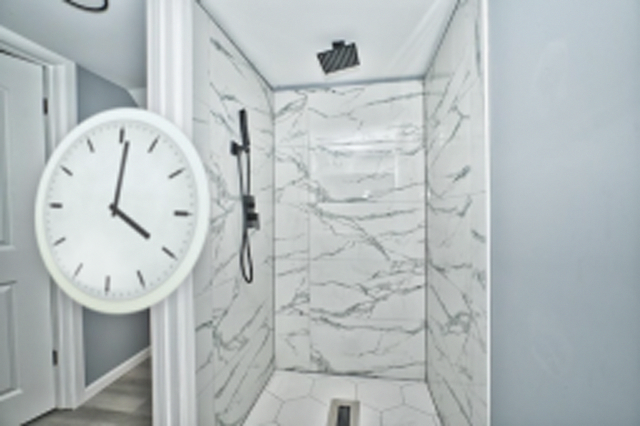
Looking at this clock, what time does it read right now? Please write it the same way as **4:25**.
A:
**4:01**
